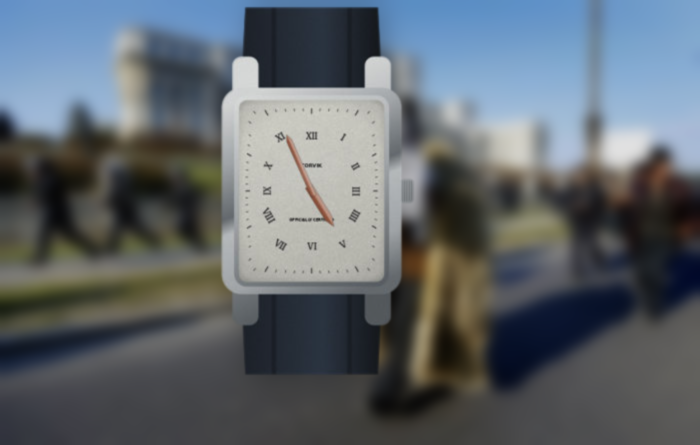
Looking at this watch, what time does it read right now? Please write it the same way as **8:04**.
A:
**4:56**
